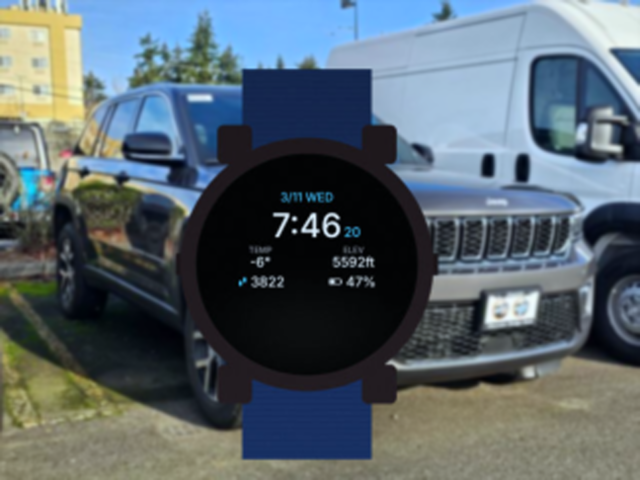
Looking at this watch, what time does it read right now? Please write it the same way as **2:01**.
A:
**7:46**
